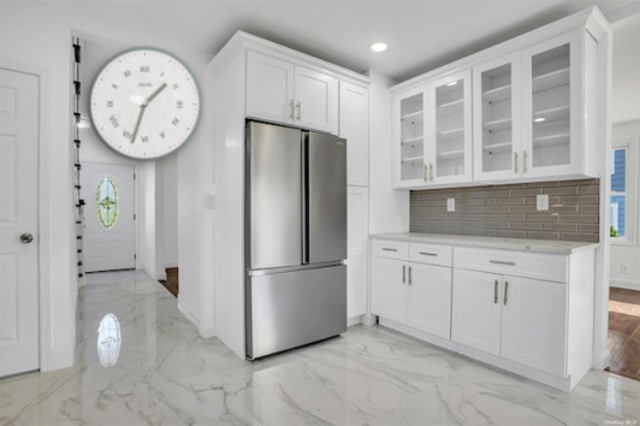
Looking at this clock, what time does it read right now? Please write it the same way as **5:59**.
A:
**1:33**
